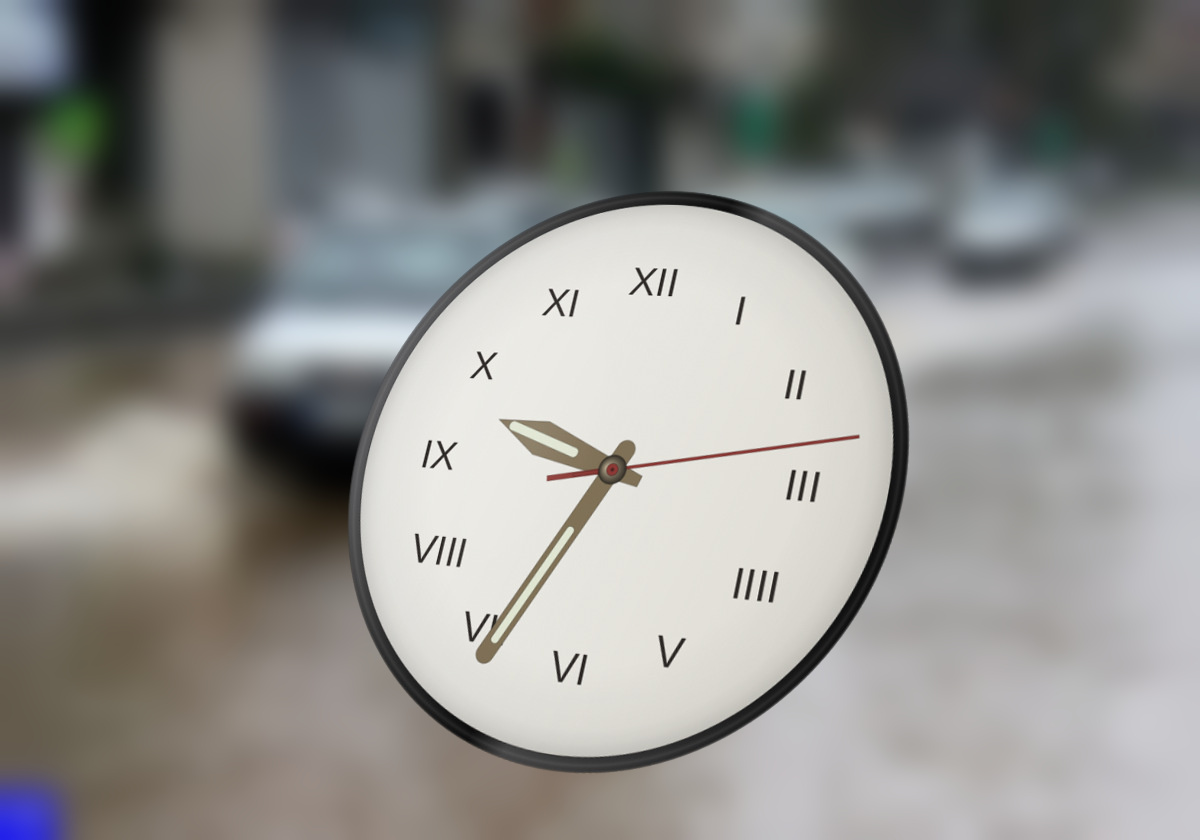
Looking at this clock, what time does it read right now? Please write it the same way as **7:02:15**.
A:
**9:34:13**
